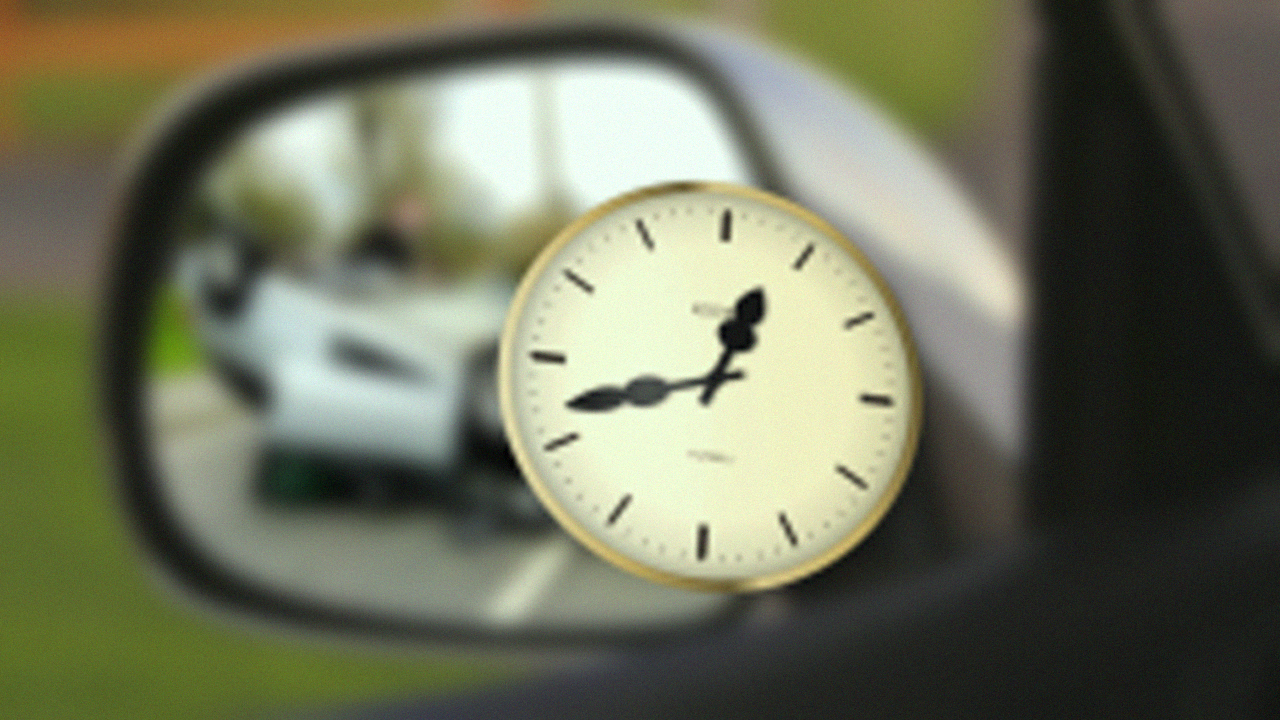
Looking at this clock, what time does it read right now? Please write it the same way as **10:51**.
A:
**12:42**
